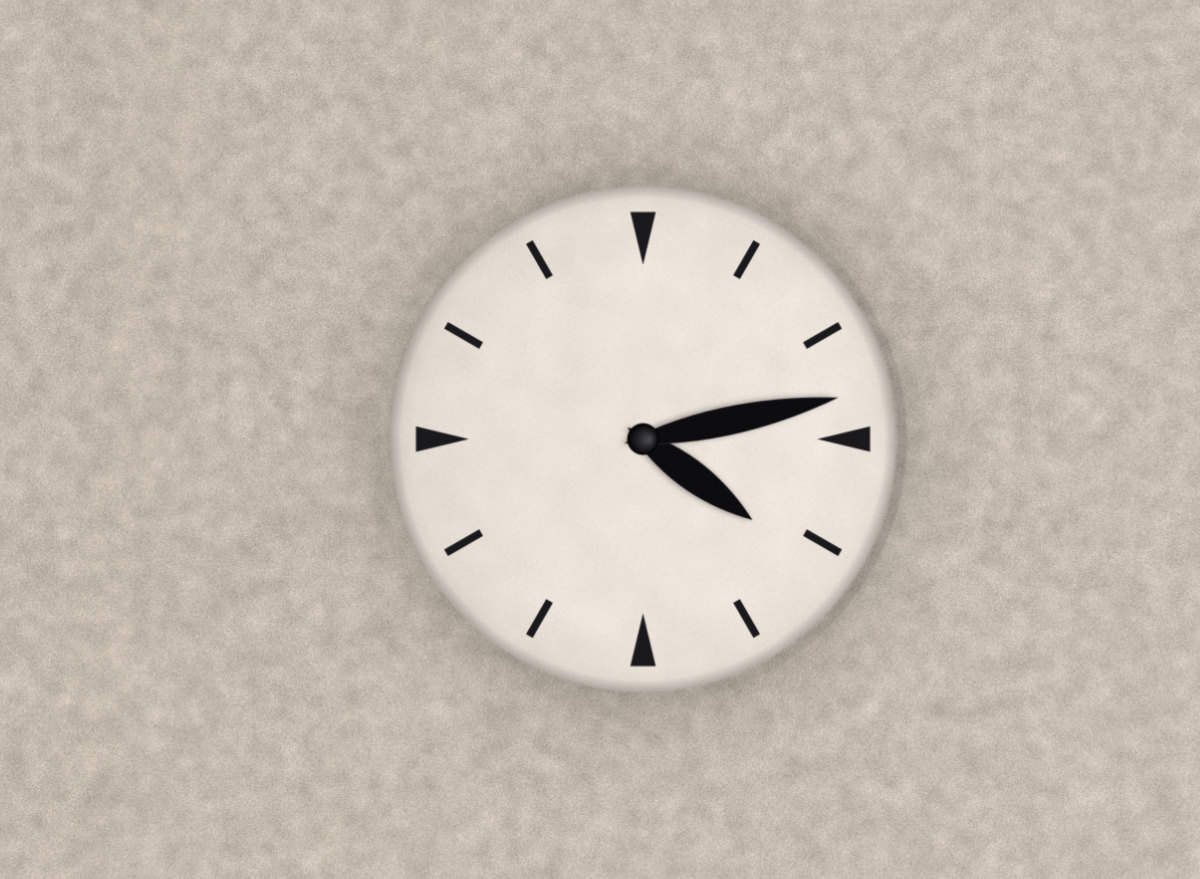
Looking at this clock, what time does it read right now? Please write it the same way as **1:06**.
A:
**4:13**
